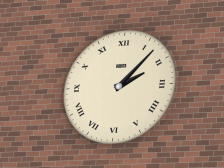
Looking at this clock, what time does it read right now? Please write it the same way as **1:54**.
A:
**2:07**
